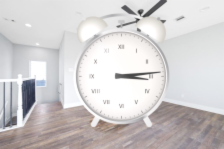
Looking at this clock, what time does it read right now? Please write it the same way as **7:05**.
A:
**3:14**
